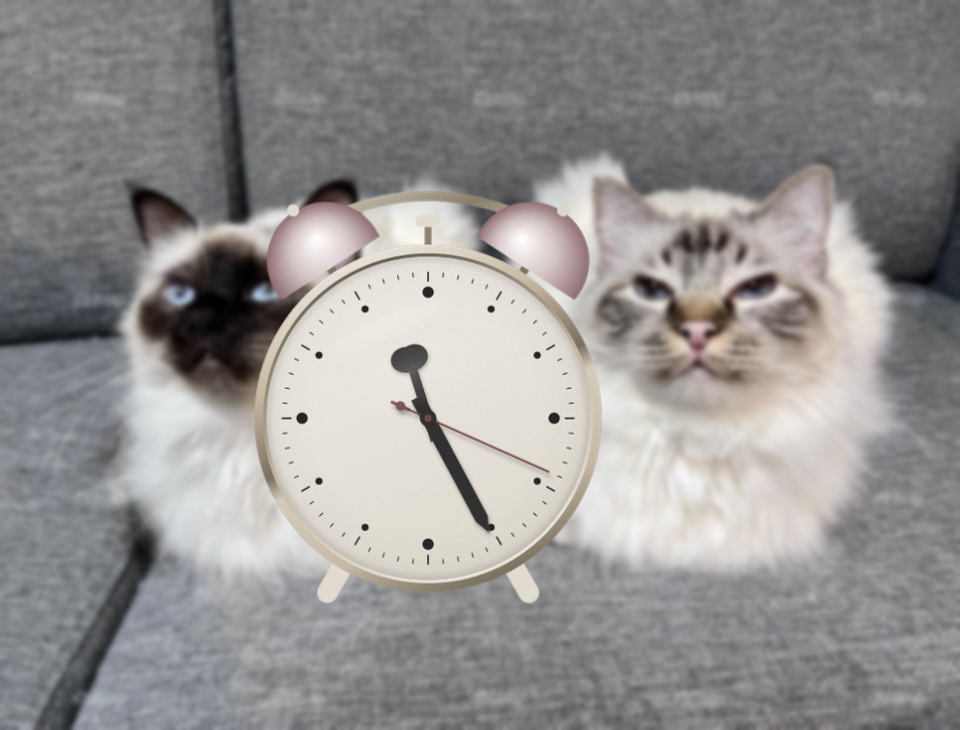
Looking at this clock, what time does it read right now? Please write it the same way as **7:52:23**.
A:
**11:25:19**
